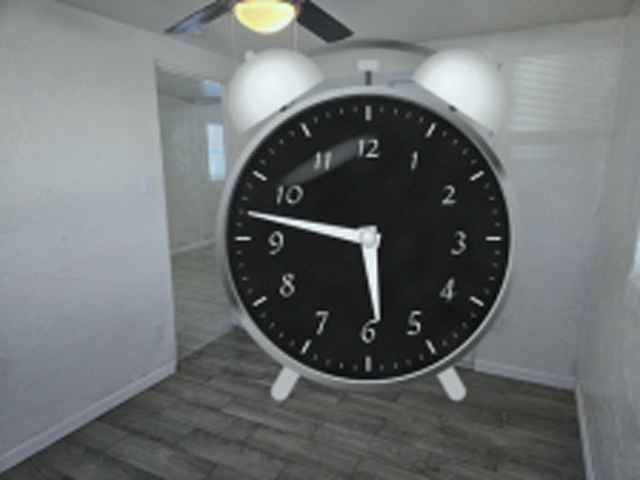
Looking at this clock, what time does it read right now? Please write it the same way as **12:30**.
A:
**5:47**
